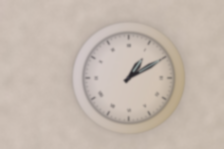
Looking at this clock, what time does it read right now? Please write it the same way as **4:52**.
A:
**1:10**
